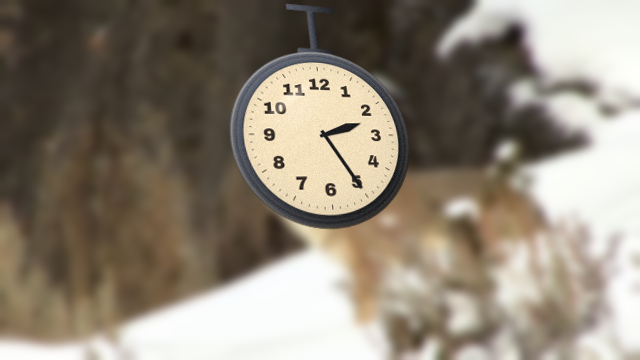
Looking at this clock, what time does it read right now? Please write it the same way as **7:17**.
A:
**2:25**
